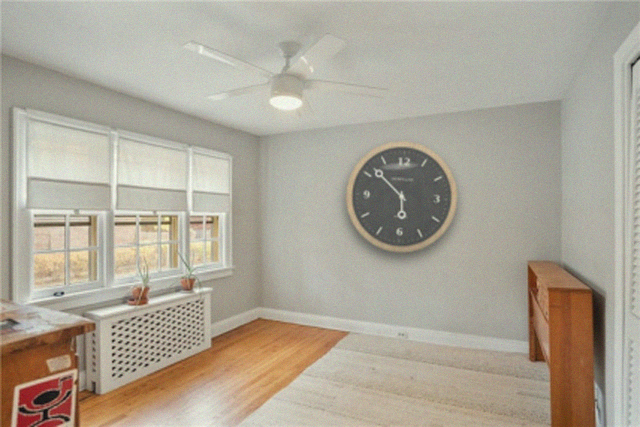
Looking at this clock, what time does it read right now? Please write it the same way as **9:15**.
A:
**5:52**
